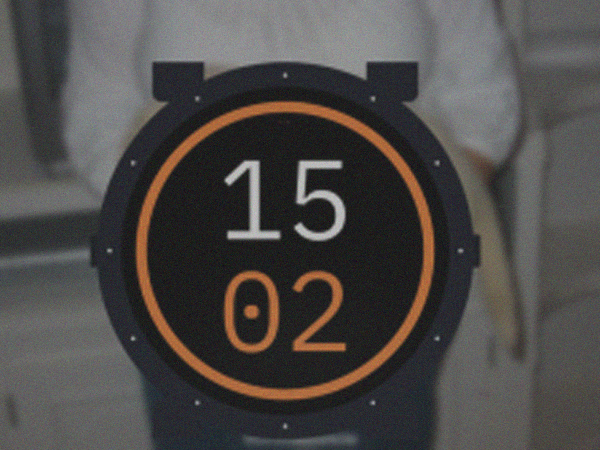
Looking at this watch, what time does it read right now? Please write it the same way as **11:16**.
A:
**15:02**
